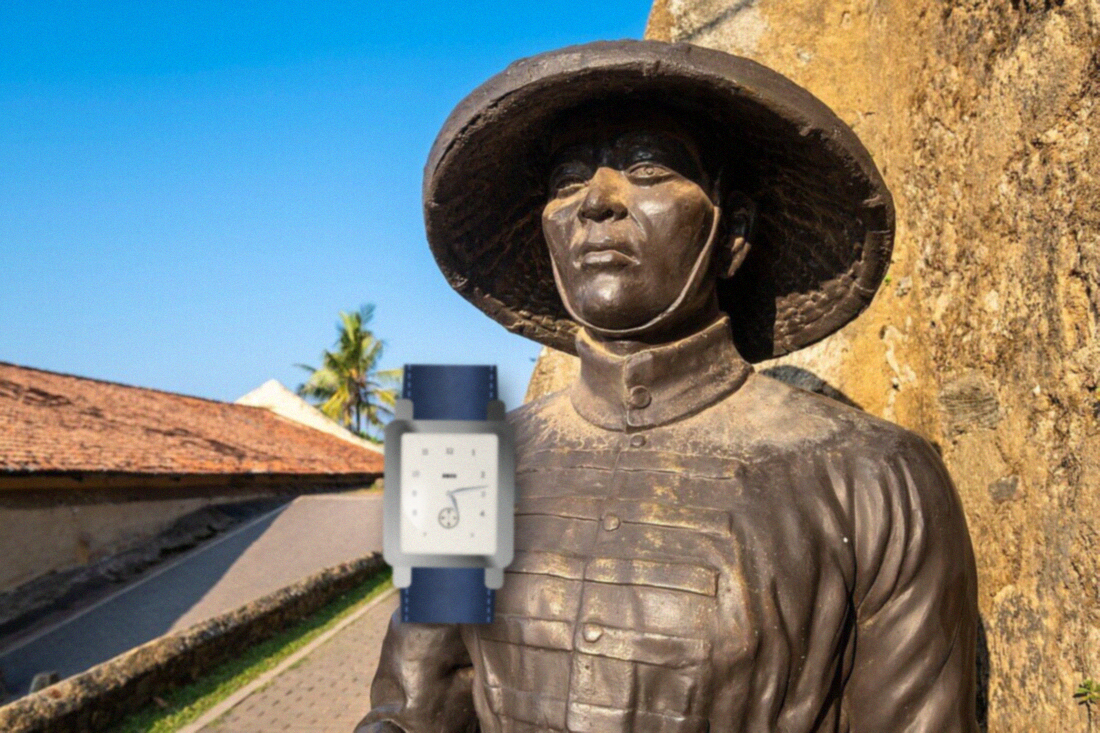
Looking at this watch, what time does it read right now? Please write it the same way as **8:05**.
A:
**5:13**
